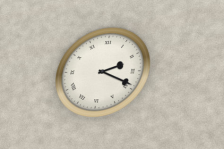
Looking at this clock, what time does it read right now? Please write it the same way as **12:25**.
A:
**2:19**
